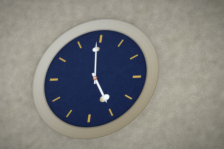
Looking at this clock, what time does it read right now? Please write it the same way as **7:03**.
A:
**4:59**
